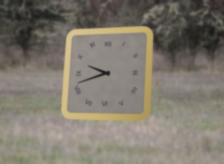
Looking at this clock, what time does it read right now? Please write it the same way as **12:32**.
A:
**9:42**
